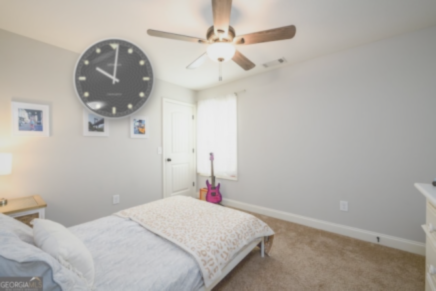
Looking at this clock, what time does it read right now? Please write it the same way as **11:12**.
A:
**10:01**
